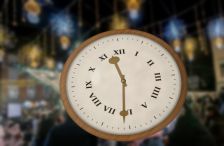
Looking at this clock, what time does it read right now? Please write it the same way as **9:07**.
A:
**11:31**
